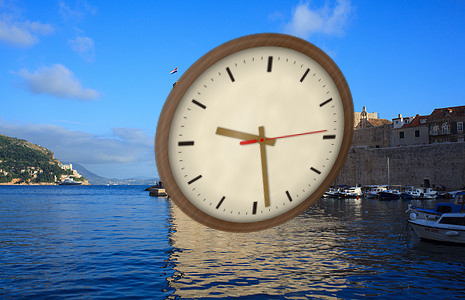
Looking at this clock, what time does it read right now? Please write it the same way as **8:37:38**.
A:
**9:28:14**
